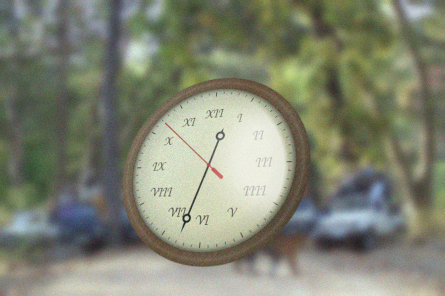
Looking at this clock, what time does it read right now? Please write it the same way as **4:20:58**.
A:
**12:32:52**
